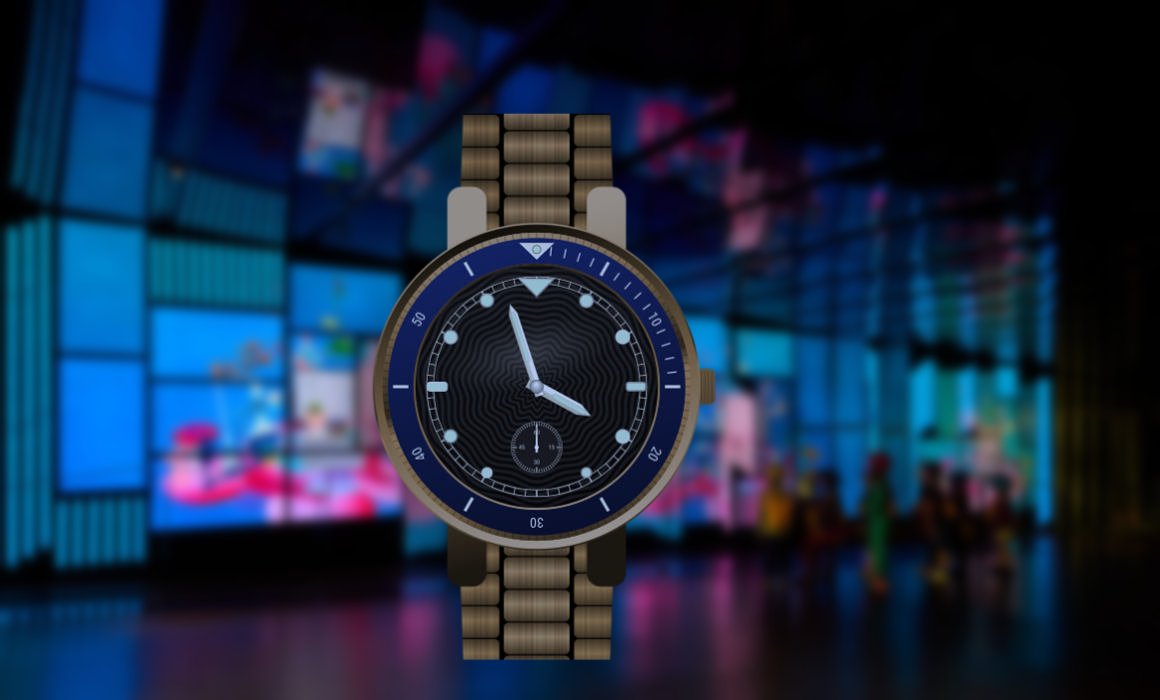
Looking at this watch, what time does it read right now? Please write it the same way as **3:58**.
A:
**3:57**
